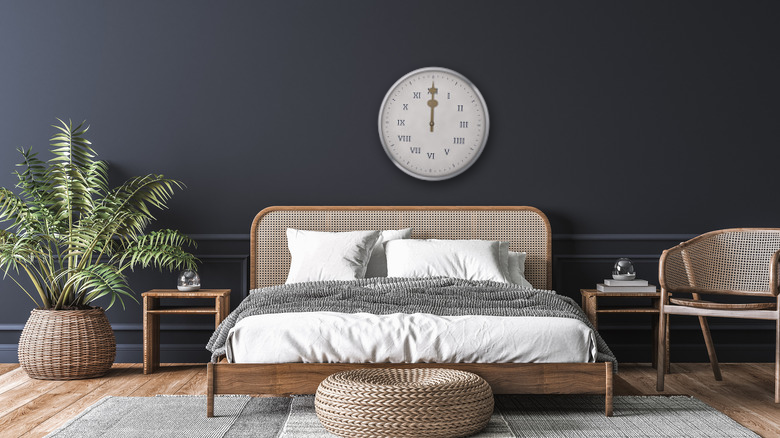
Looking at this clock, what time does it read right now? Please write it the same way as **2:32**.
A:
**12:00**
